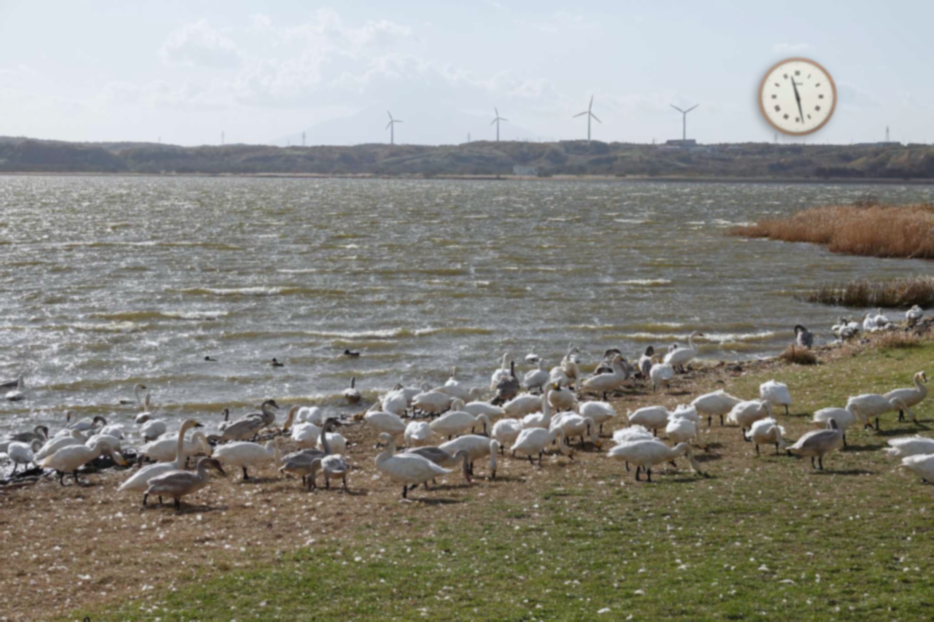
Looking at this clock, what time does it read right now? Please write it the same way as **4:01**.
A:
**11:28**
